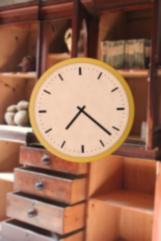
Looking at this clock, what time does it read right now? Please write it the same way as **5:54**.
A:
**7:22**
